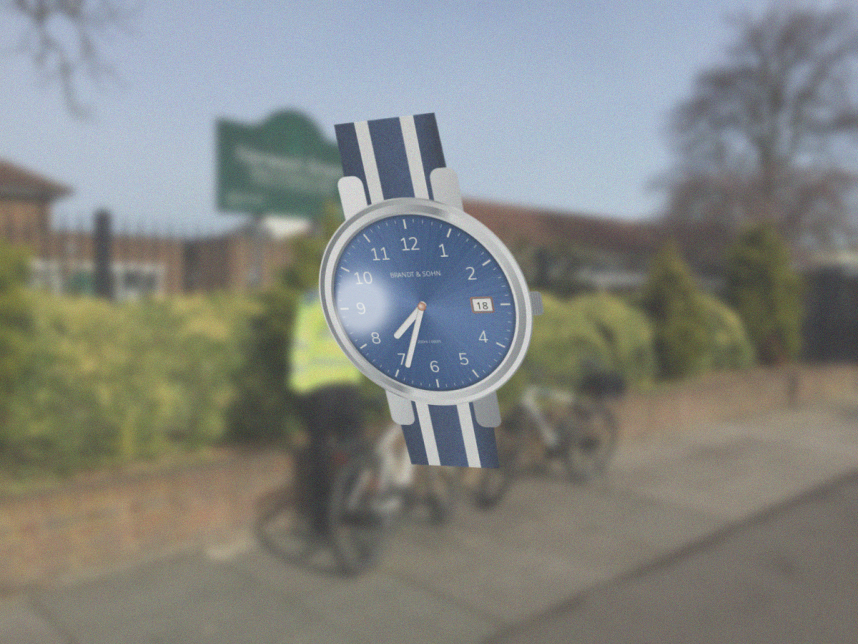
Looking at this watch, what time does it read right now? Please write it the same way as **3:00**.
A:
**7:34**
